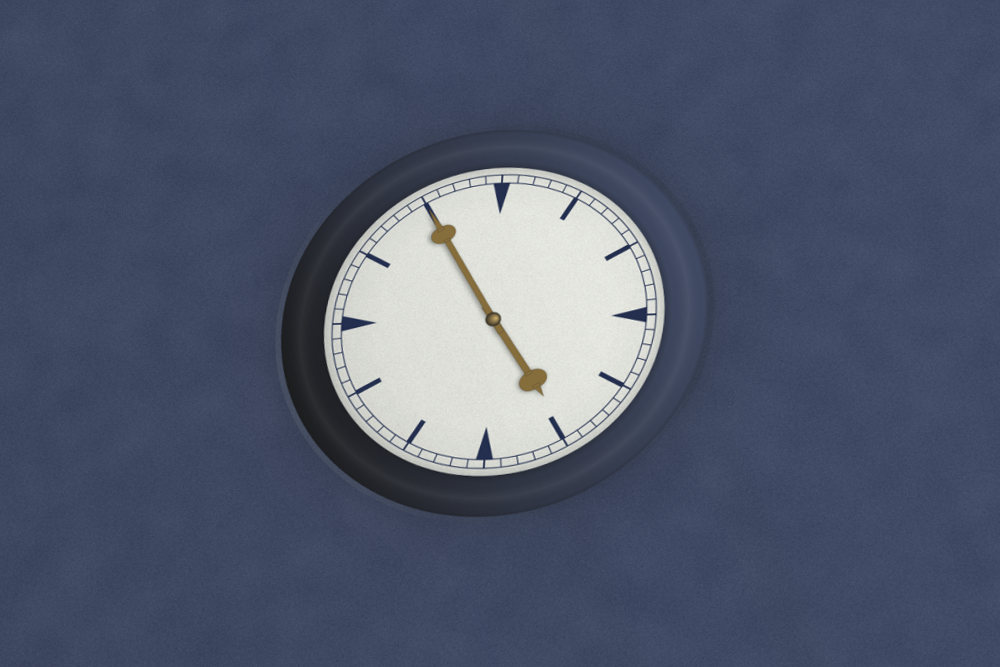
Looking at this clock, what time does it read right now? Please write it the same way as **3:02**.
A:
**4:55**
